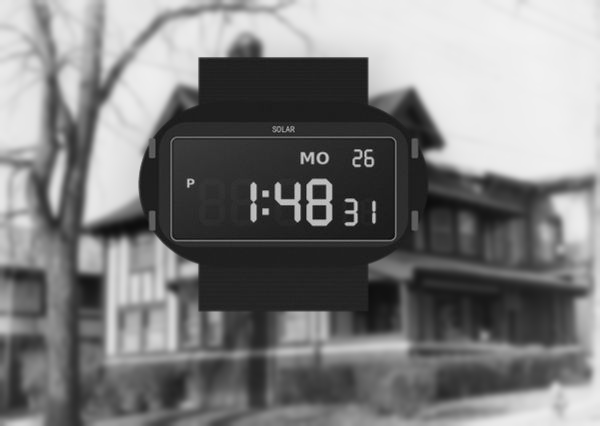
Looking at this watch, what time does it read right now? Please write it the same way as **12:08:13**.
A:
**1:48:31**
